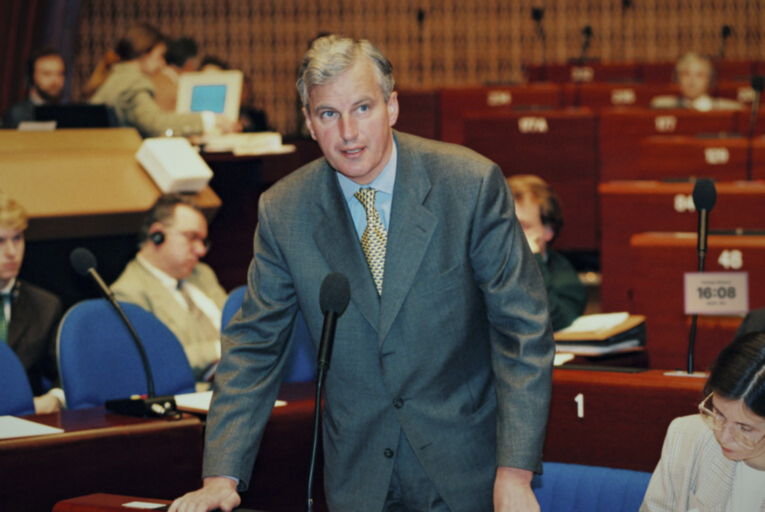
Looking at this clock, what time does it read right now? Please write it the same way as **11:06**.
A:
**16:08**
